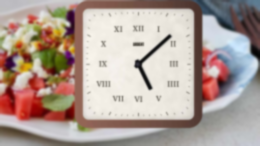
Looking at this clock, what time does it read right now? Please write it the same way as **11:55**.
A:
**5:08**
